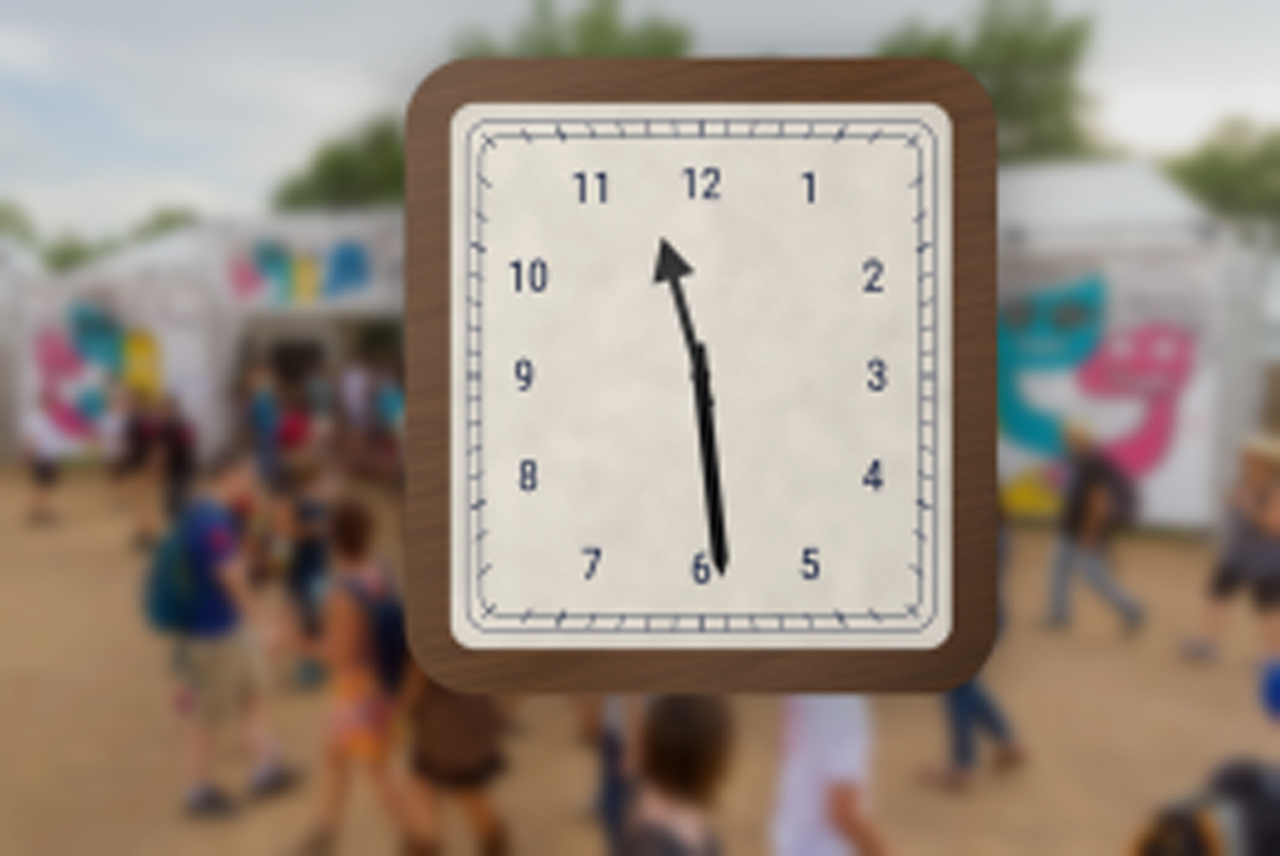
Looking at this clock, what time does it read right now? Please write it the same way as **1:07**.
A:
**11:29**
